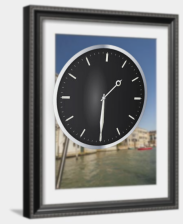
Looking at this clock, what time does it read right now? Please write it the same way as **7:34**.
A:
**1:30**
